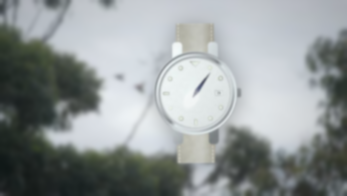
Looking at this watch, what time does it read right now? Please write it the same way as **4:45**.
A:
**1:06**
